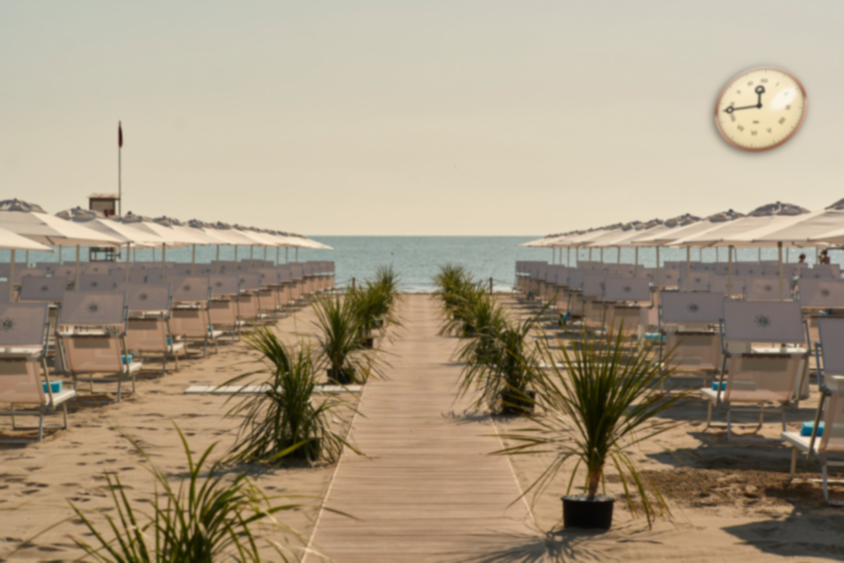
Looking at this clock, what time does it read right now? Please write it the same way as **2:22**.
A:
**11:43**
